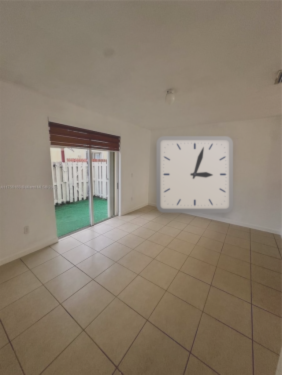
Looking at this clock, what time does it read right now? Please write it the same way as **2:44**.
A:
**3:03**
